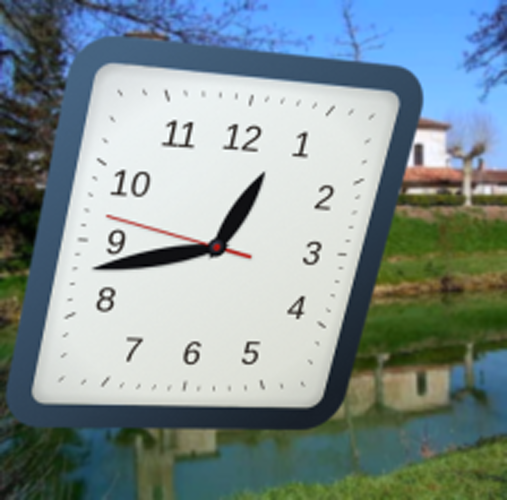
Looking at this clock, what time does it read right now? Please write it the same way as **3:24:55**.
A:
**12:42:47**
